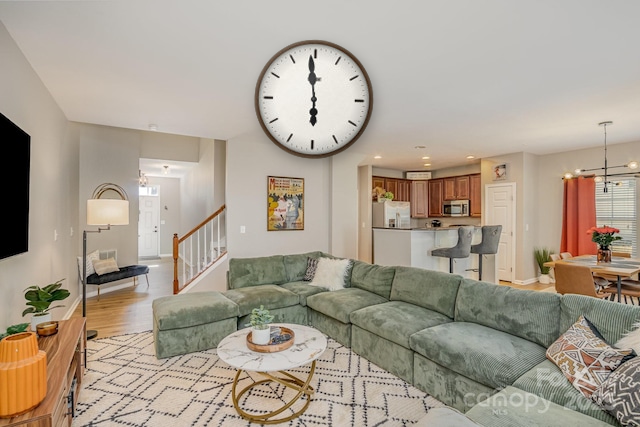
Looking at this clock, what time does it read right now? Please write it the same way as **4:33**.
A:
**5:59**
